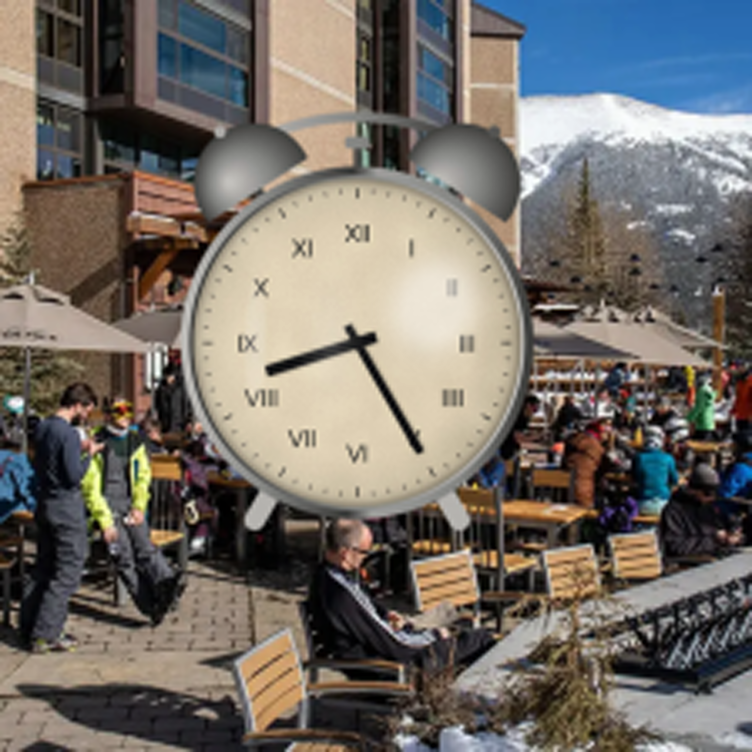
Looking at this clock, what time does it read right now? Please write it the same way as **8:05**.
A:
**8:25**
